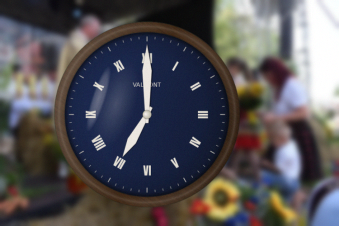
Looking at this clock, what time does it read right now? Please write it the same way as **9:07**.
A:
**7:00**
